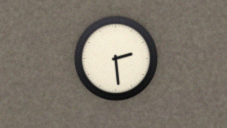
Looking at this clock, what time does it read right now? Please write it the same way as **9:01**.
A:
**2:29**
